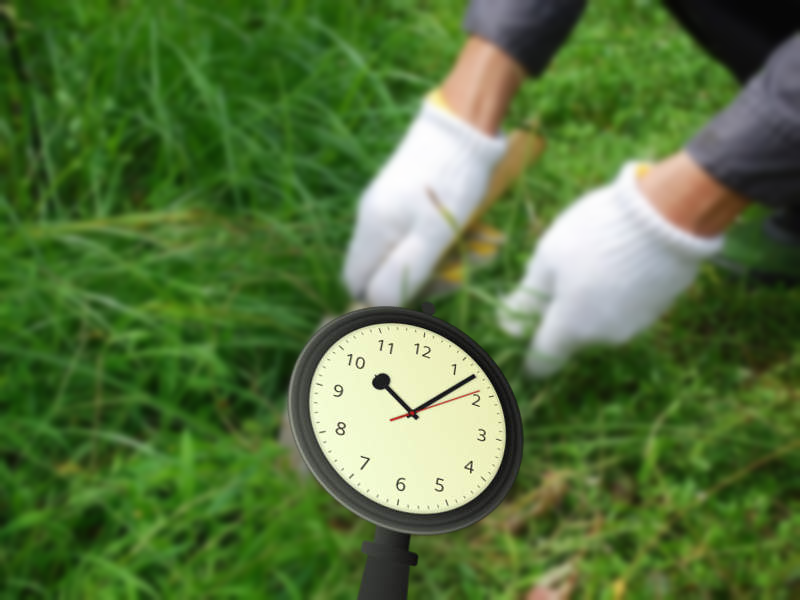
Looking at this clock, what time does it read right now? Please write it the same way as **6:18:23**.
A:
**10:07:09**
